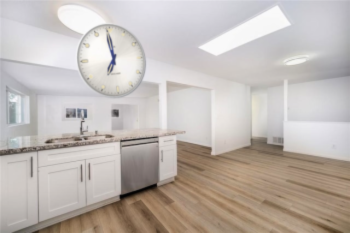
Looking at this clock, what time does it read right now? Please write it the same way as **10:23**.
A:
**6:59**
